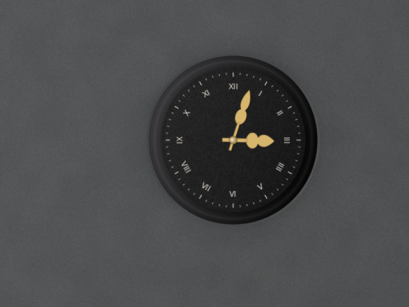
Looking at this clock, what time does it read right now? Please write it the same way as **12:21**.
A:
**3:03**
